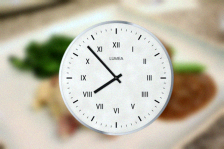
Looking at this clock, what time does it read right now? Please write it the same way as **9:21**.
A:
**7:53**
